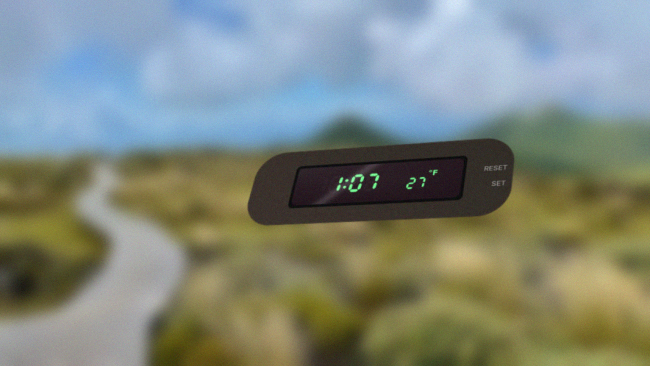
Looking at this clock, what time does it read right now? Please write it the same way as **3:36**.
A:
**1:07**
